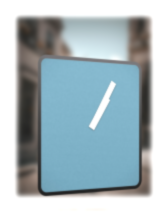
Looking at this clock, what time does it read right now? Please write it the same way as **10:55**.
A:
**1:05**
